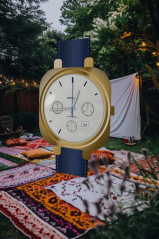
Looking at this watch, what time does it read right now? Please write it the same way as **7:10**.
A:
**12:44**
